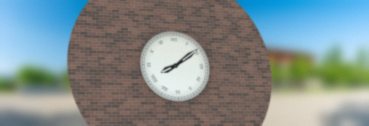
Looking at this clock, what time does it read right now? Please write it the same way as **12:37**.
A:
**8:09**
